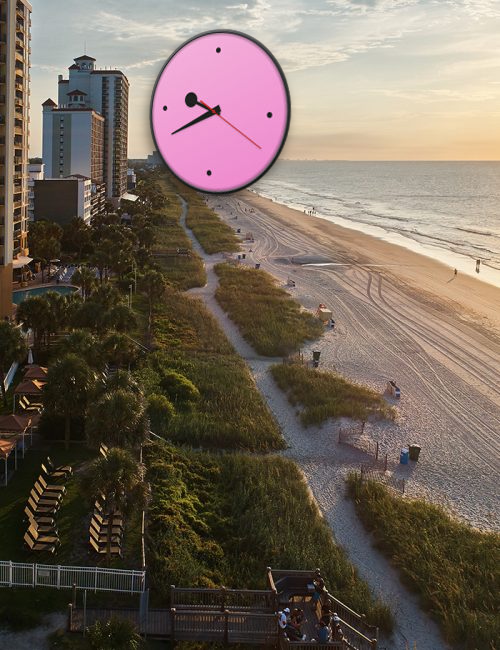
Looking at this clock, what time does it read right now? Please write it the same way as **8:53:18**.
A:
**9:40:20**
